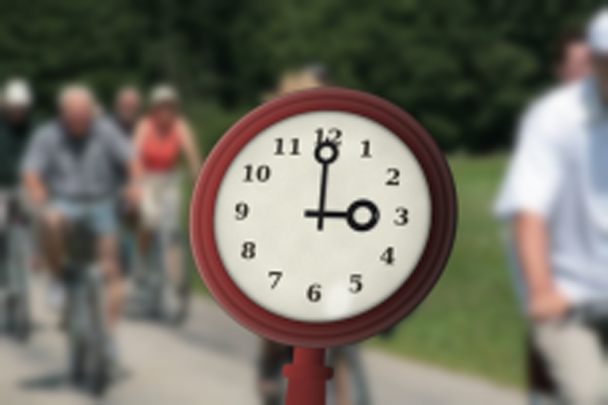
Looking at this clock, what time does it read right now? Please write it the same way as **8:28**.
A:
**3:00**
